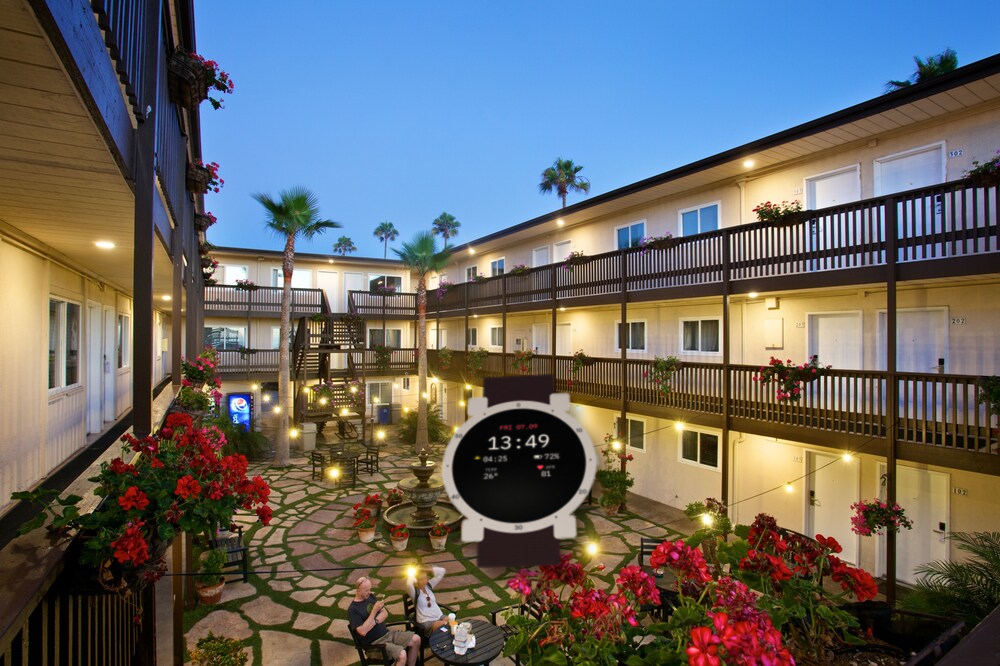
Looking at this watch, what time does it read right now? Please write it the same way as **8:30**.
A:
**13:49**
